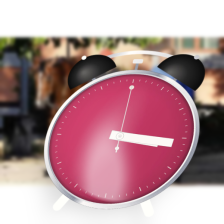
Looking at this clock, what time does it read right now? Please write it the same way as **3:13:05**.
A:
**3:16:00**
